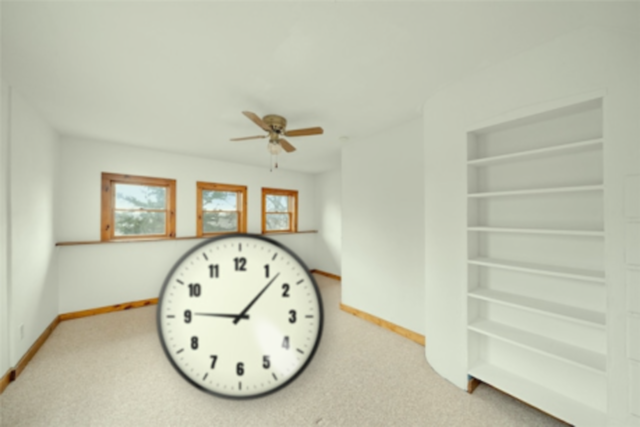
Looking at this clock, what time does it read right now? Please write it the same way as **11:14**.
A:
**9:07**
